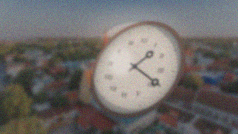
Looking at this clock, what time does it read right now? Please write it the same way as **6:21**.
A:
**1:19**
